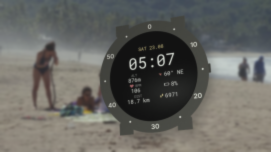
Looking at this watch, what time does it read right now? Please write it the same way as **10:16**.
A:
**5:07**
